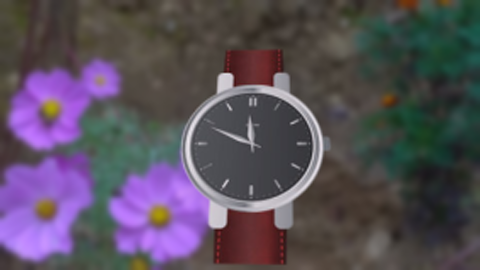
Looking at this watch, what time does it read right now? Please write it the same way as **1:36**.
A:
**11:49**
